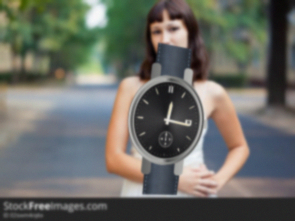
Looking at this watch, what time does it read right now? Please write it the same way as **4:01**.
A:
**12:16**
